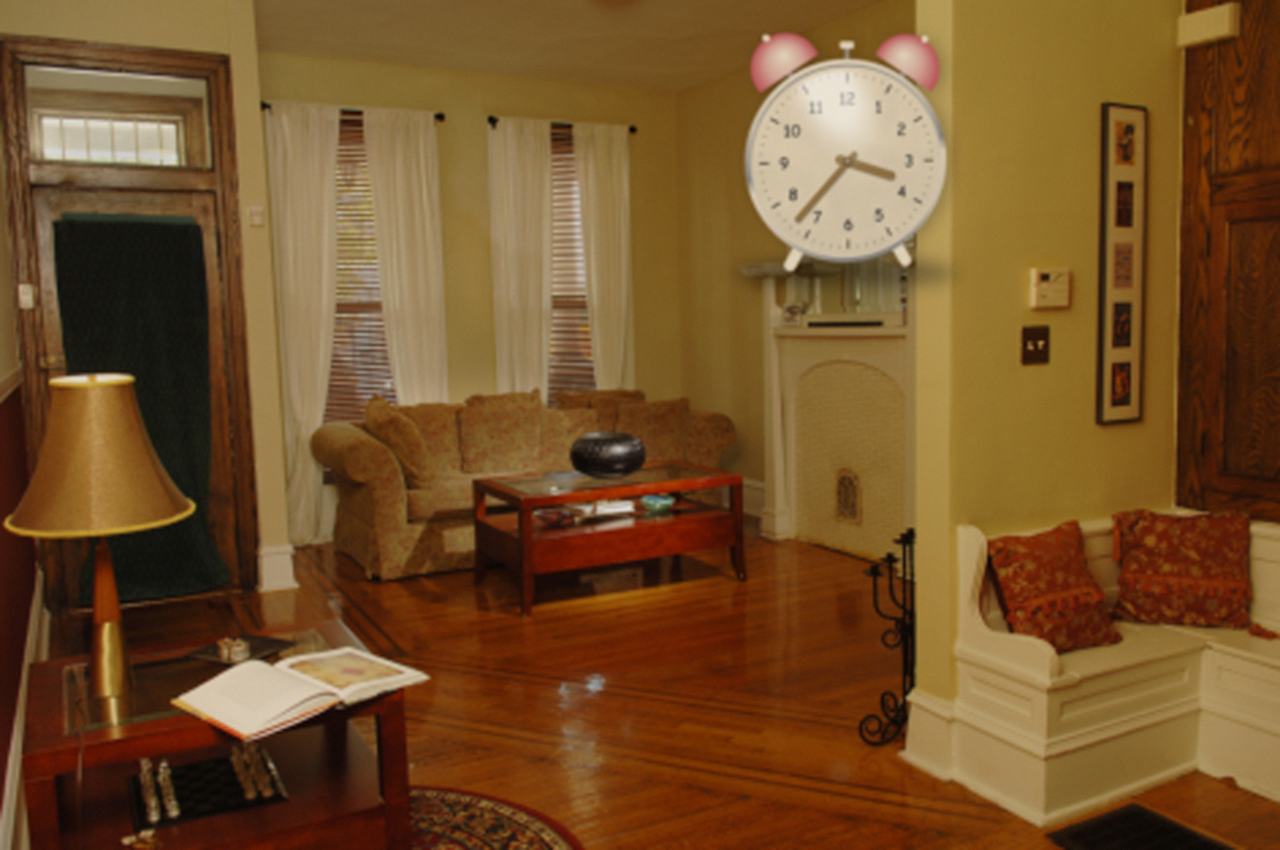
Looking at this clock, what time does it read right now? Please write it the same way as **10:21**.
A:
**3:37**
